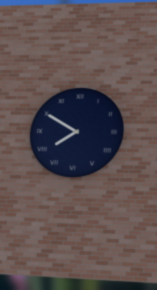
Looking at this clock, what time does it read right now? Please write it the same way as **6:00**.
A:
**7:50**
